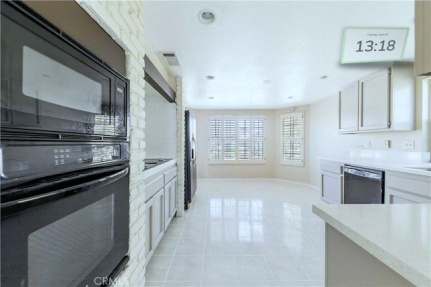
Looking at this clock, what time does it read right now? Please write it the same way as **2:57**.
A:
**13:18**
